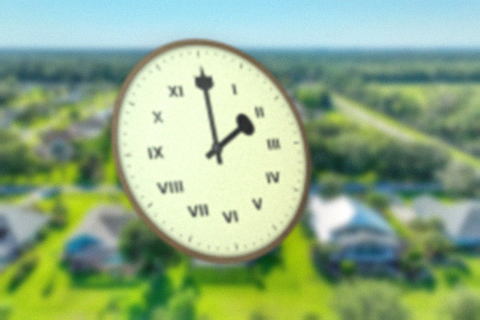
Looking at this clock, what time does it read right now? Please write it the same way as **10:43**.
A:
**2:00**
